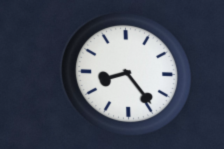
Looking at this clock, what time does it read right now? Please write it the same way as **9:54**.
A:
**8:24**
